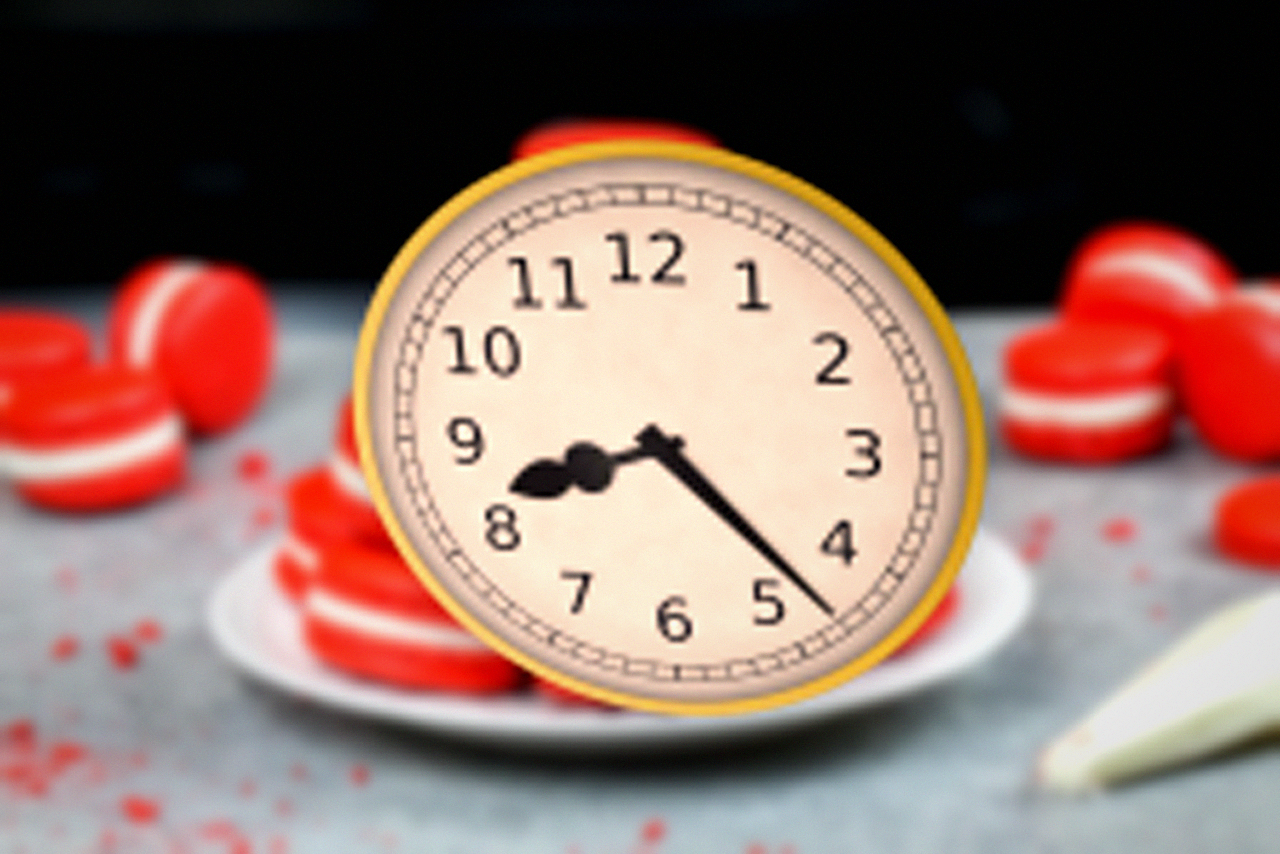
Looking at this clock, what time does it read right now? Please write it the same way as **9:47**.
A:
**8:23**
